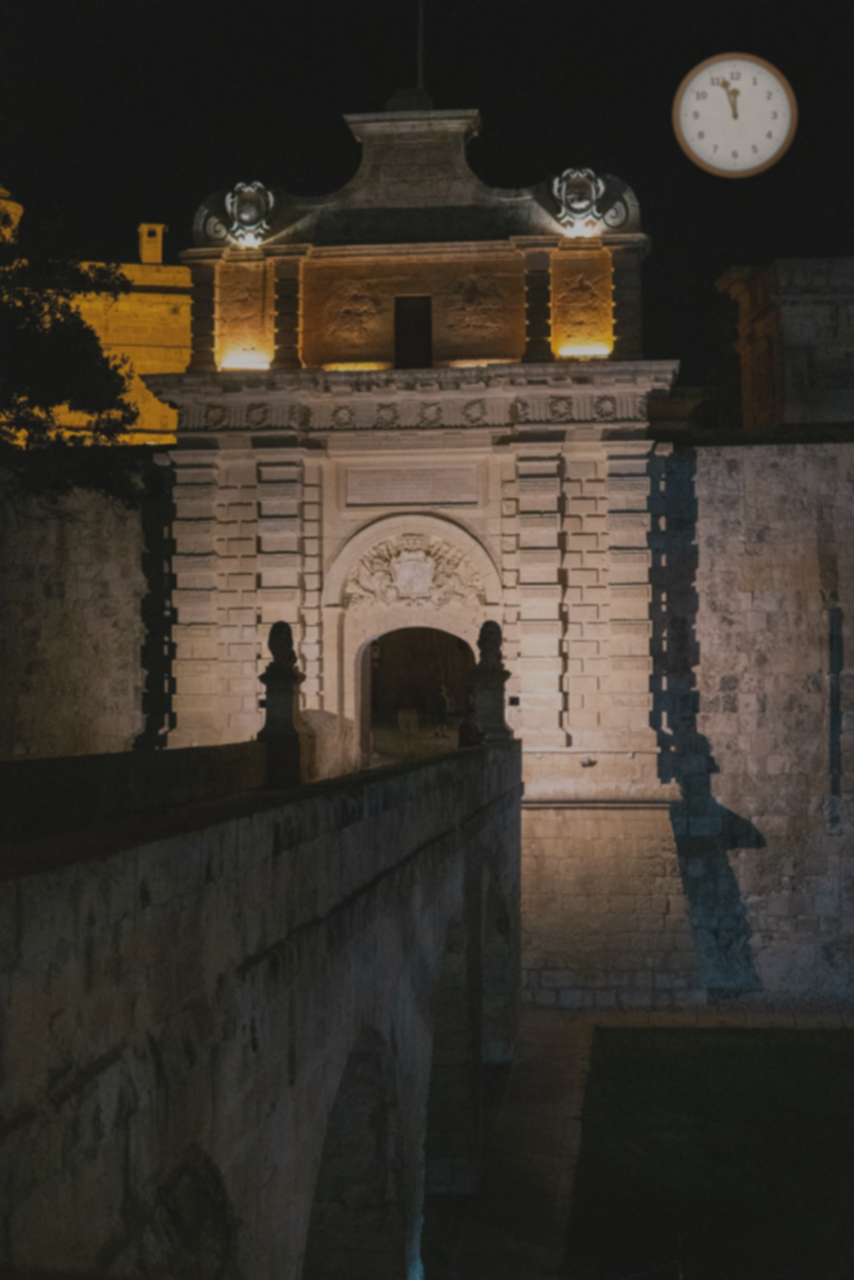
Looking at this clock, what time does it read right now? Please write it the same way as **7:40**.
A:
**11:57**
